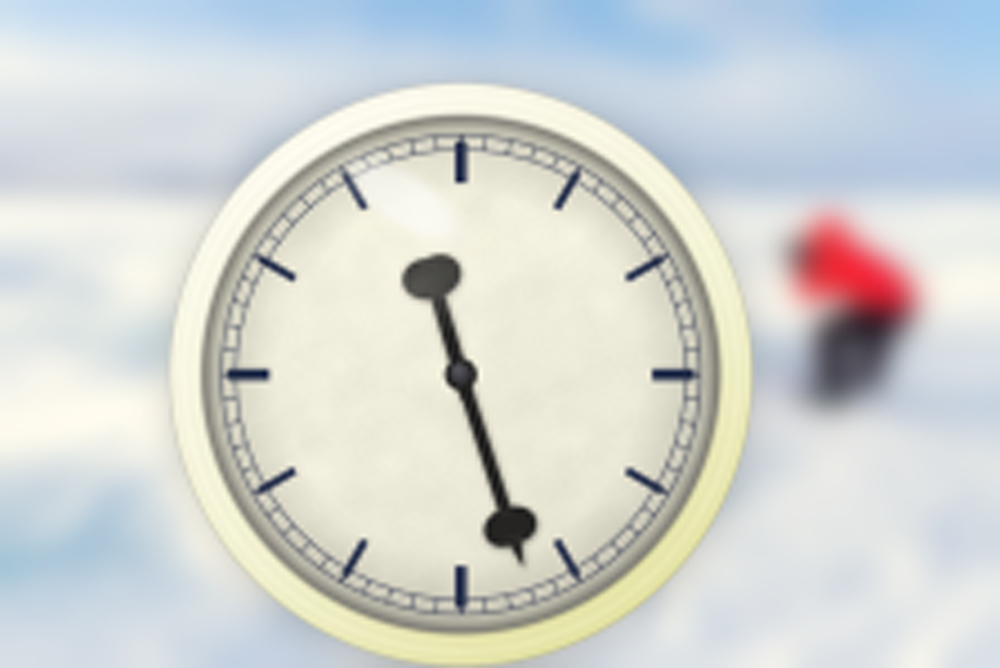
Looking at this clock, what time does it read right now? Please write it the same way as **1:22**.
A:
**11:27**
